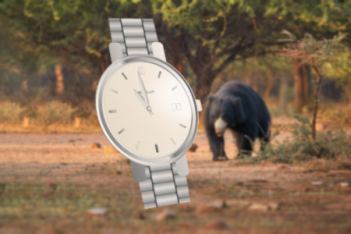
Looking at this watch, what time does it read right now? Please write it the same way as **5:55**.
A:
**10:59**
